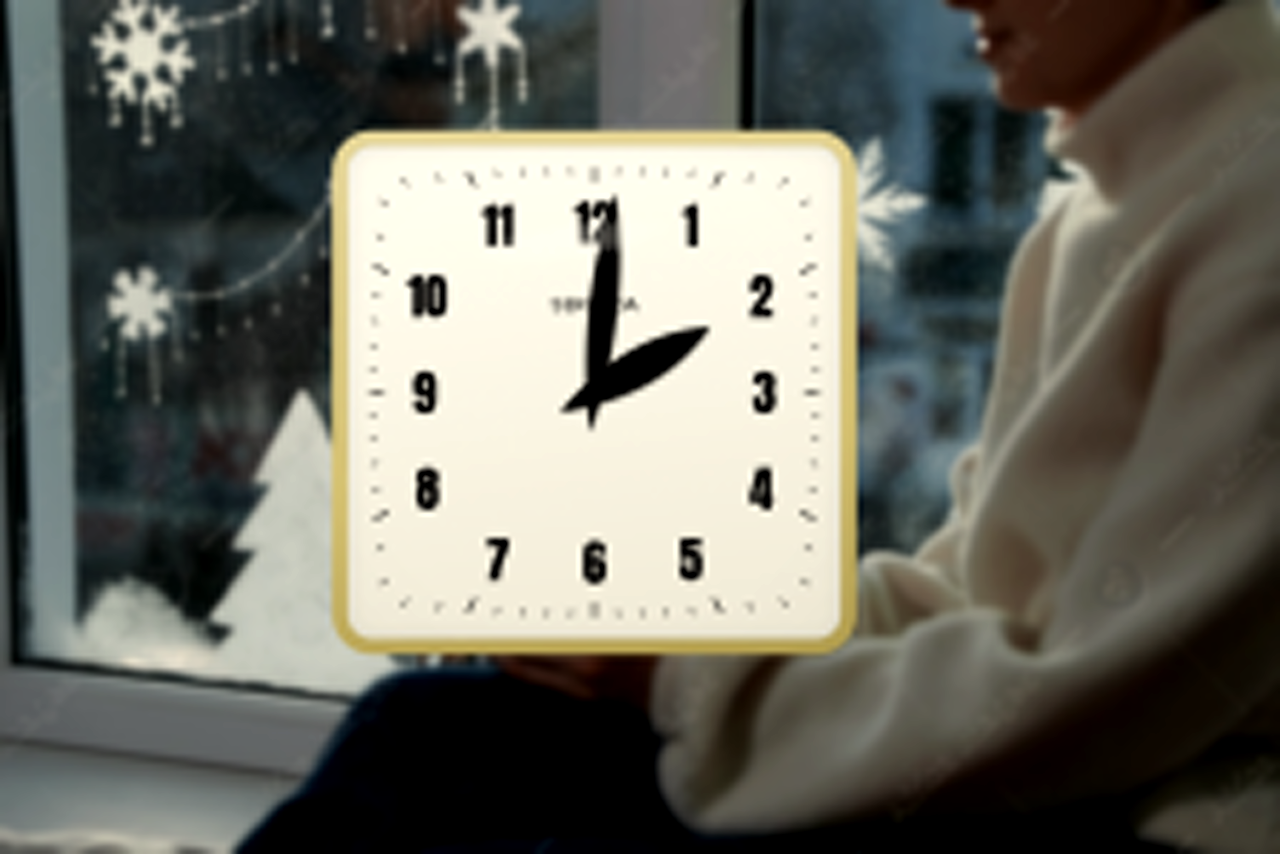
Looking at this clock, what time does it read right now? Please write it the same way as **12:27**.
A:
**2:01**
